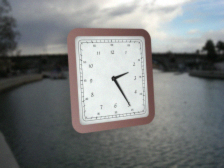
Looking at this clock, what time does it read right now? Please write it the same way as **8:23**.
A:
**2:25**
